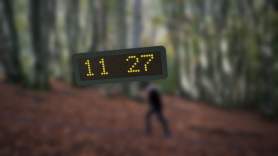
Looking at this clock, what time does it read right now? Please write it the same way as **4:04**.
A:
**11:27**
